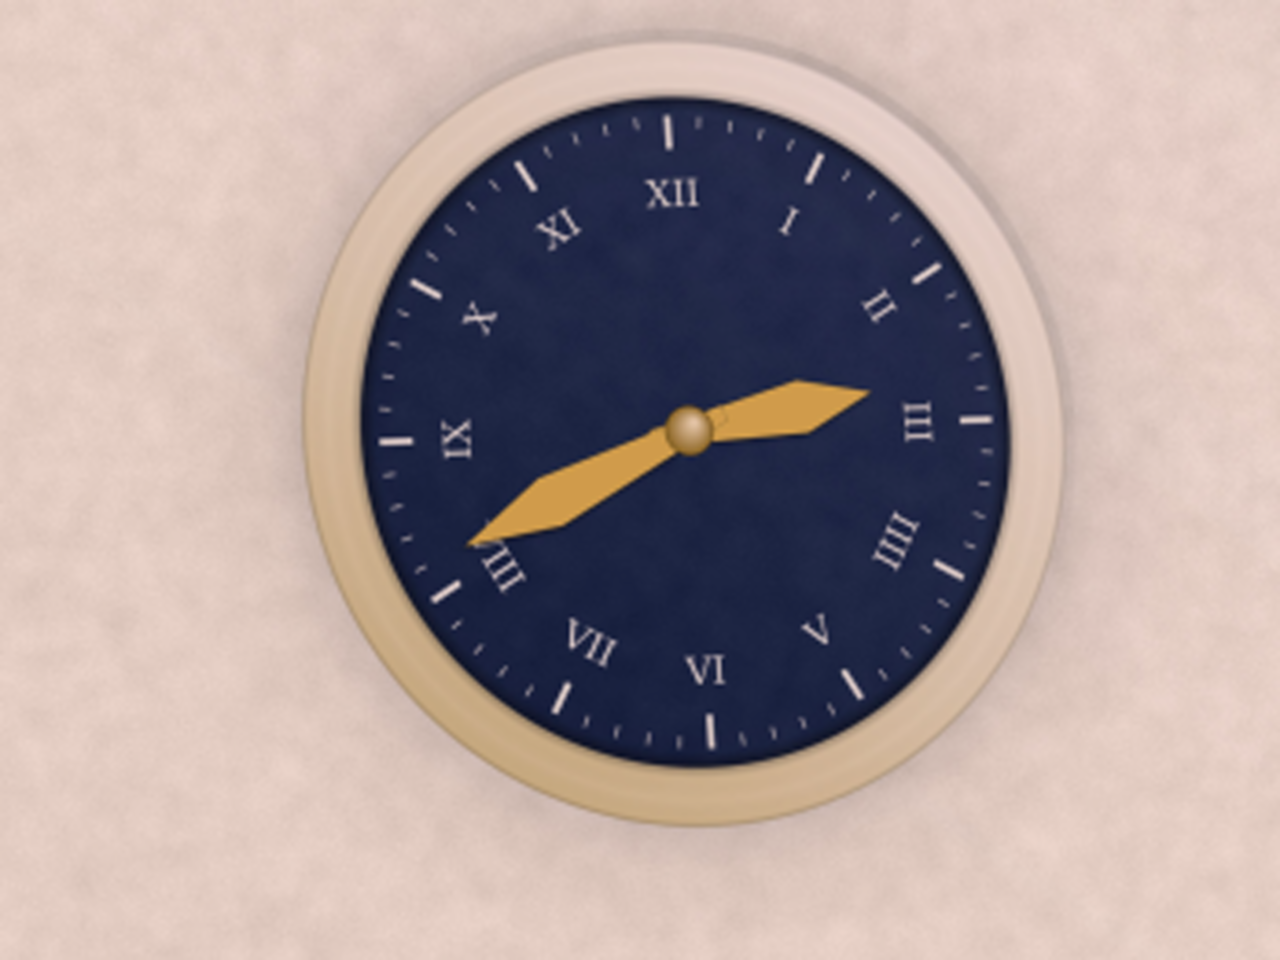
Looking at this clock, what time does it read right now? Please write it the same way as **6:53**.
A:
**2:41**
